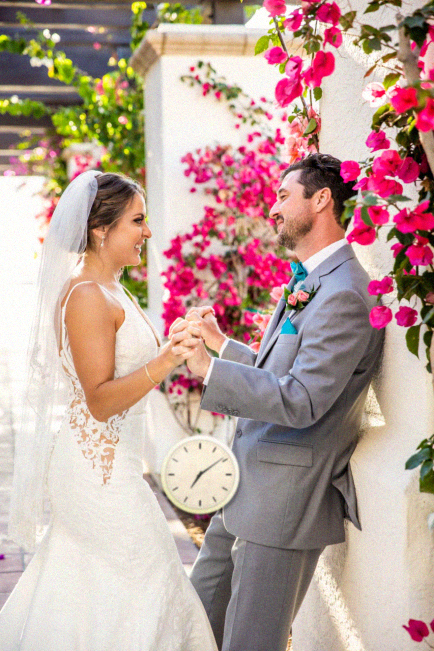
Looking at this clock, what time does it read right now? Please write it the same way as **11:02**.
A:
**7:09**
